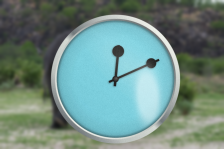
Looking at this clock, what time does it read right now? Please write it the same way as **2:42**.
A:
**12:11**
